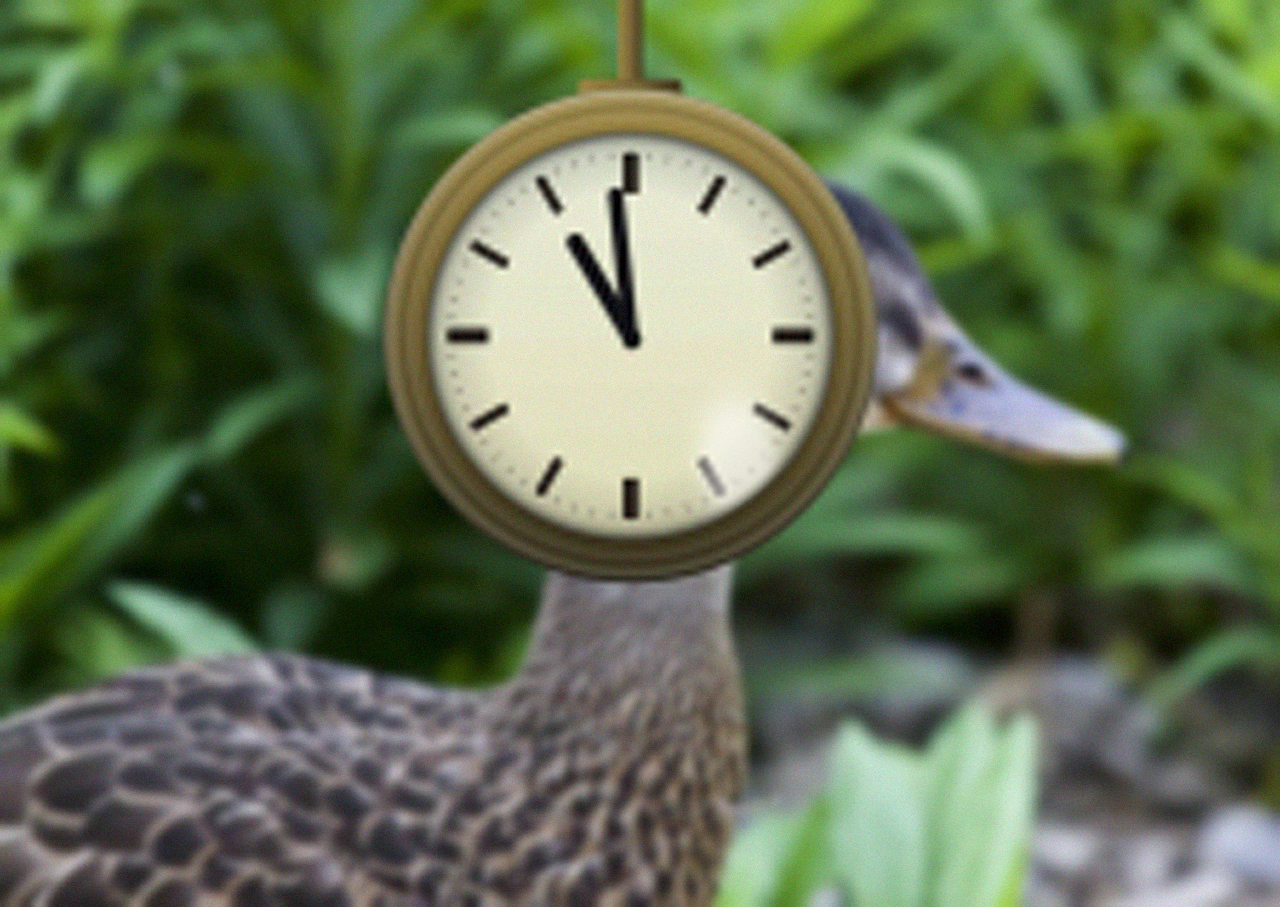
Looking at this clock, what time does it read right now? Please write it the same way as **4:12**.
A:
**10:59**
